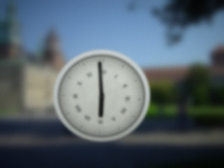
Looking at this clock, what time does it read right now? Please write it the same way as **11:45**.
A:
**5:59**
